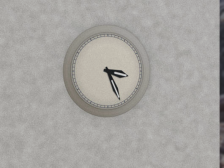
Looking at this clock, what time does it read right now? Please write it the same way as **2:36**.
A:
**3:26**
